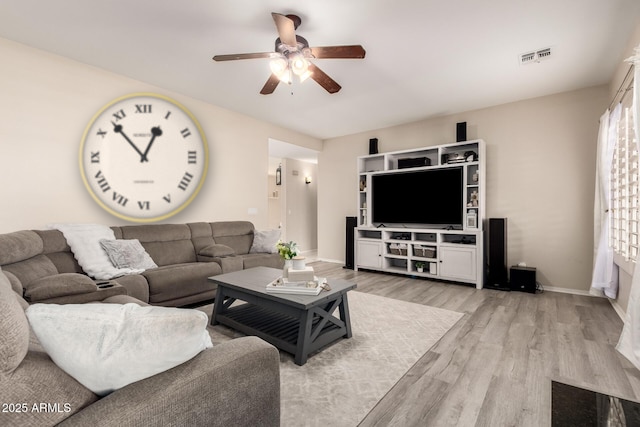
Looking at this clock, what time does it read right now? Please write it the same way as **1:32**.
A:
**12:53**
